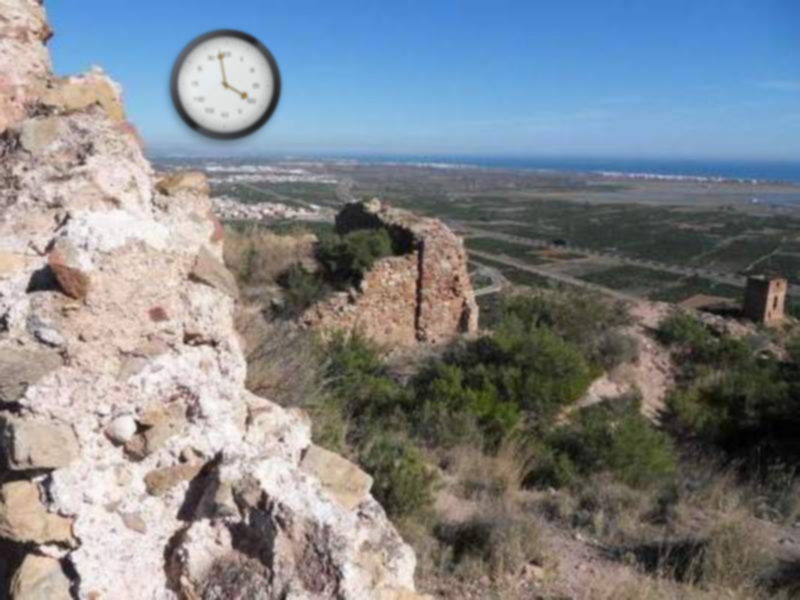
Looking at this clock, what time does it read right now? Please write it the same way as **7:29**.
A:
**3:58**
